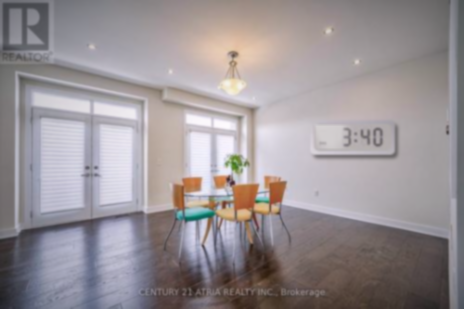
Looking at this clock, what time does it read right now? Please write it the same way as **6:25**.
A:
**3:40**
